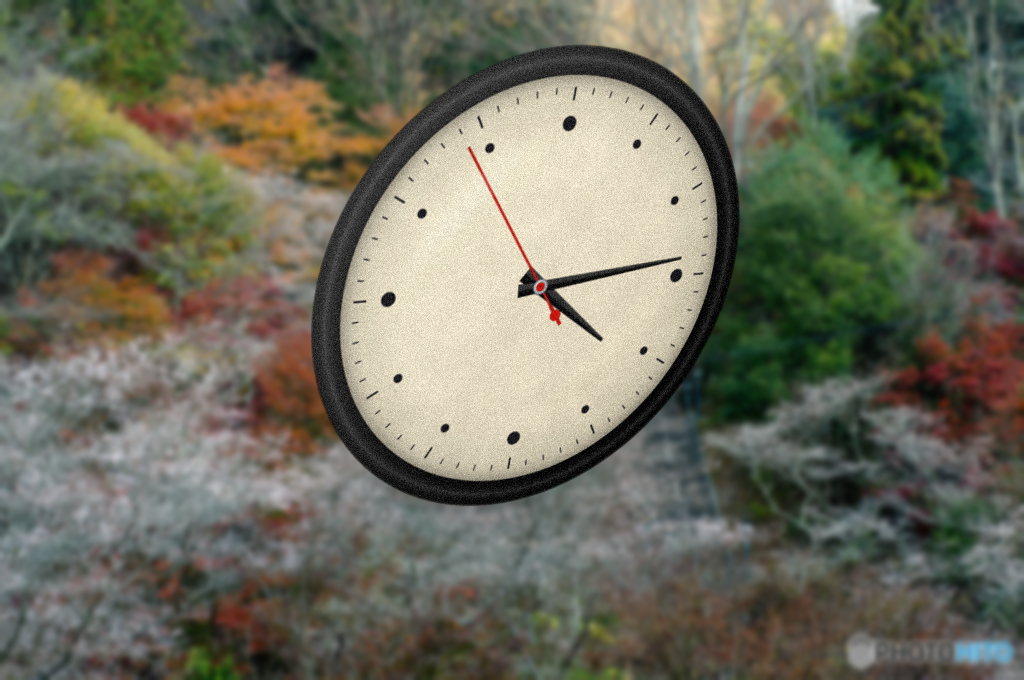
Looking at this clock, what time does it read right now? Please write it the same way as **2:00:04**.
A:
**4:13:54**
